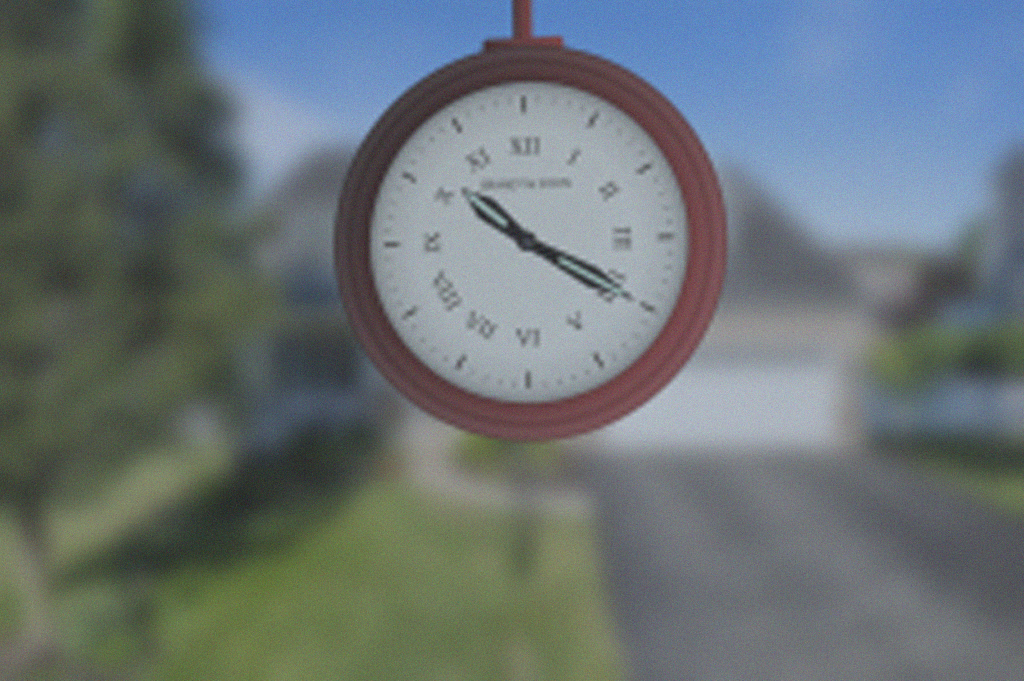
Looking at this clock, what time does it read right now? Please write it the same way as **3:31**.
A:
**10:20**
